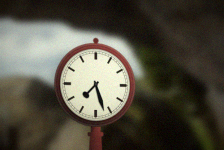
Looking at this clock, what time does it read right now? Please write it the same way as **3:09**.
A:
**7:27**
